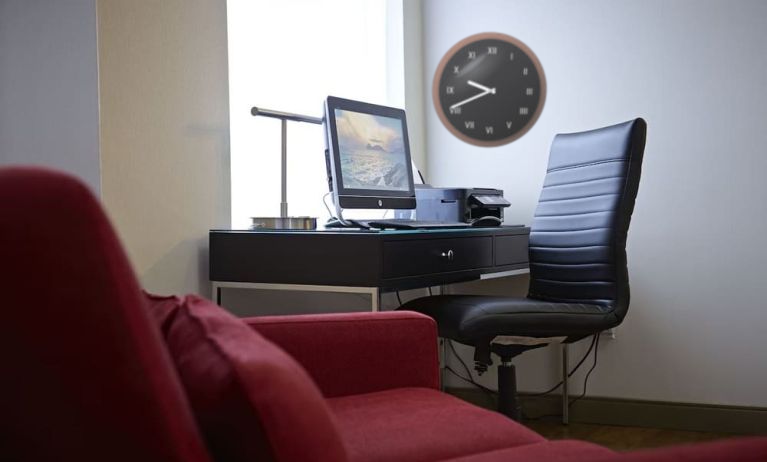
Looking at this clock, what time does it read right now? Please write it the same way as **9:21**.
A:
**9:41**
